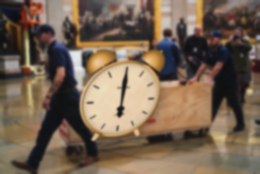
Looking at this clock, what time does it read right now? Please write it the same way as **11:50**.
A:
**6:00**
